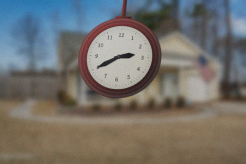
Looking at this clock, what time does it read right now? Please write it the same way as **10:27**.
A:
**2:40**
